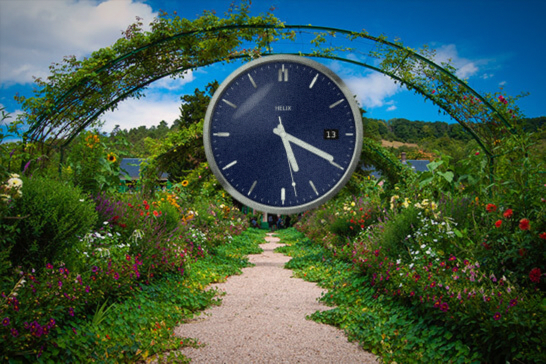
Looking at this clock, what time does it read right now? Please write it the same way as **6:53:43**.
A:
**5:19:28**
